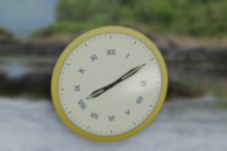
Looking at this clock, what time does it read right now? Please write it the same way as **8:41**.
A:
**8:10**
